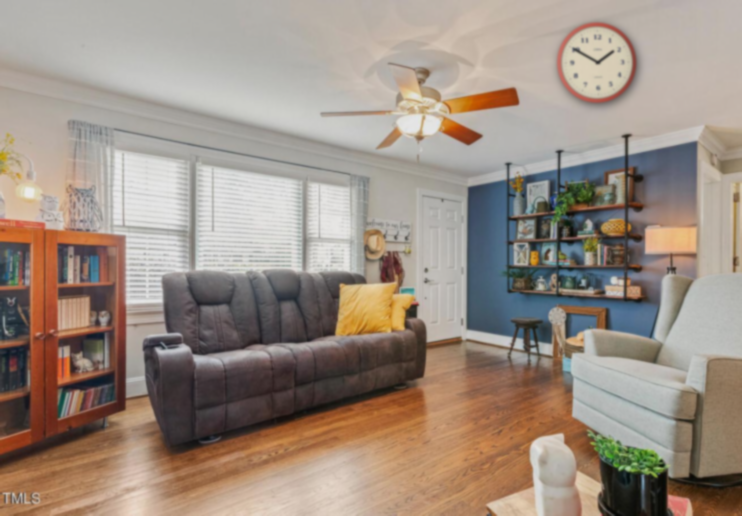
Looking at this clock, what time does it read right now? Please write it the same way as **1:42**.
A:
**1:50**
